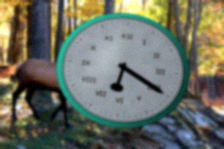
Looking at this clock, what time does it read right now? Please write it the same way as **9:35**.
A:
**6:20**
